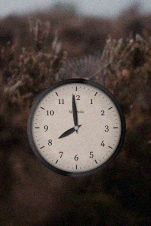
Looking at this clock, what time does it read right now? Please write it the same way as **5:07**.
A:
**7:59**
